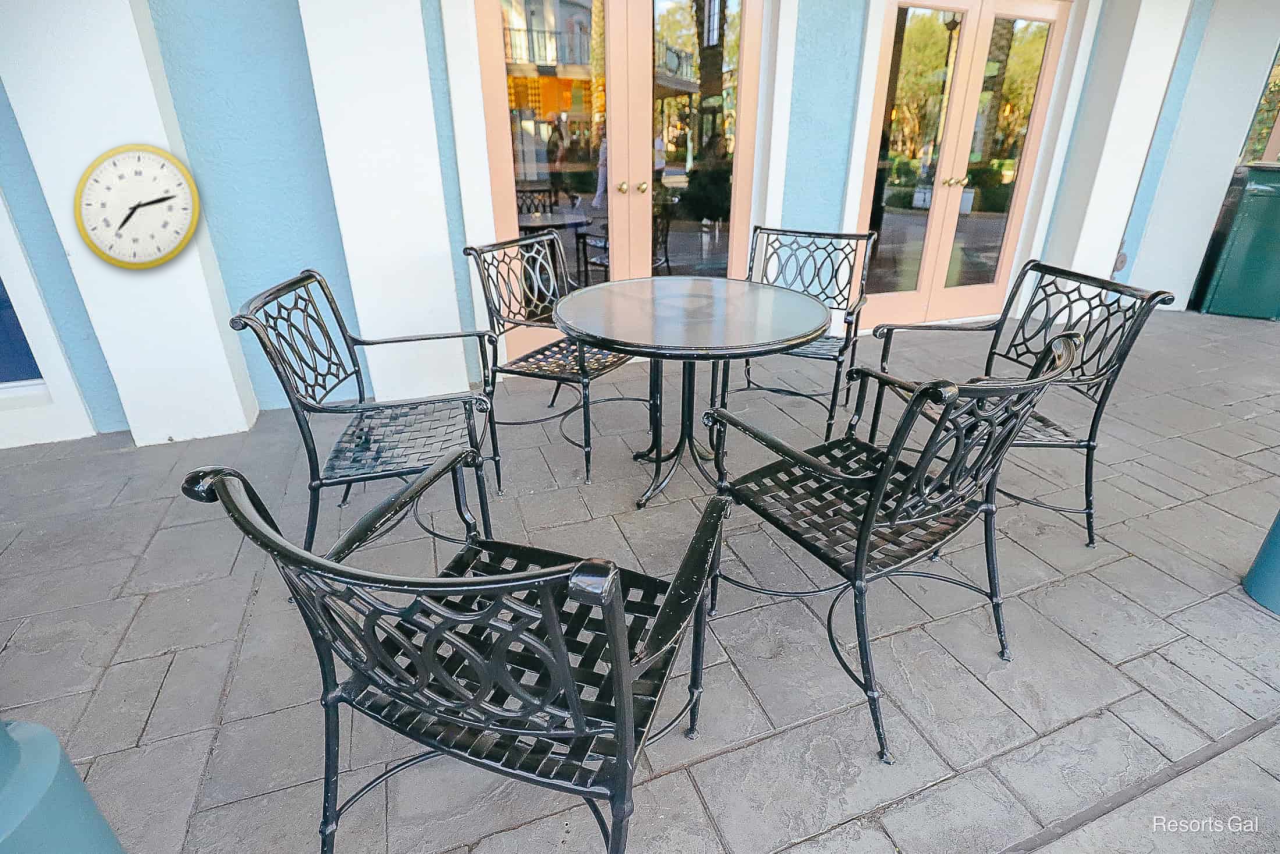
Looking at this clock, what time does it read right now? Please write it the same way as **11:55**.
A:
**7:12**
